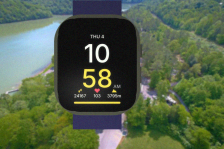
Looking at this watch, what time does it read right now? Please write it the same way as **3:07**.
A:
**10:58**
